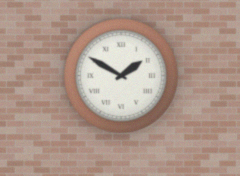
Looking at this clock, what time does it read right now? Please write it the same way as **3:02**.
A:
**1:50**
